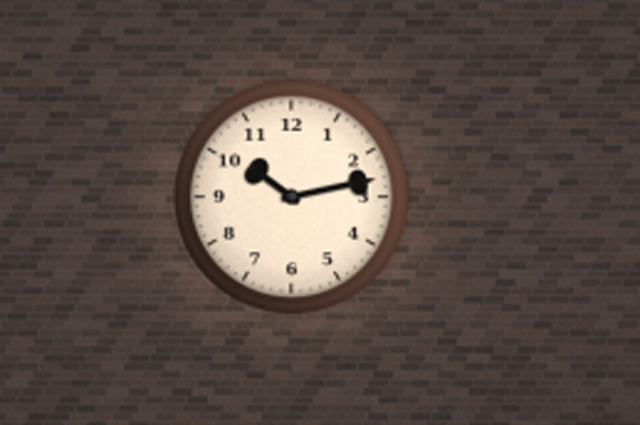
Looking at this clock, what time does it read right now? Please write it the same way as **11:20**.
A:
**10:13**
